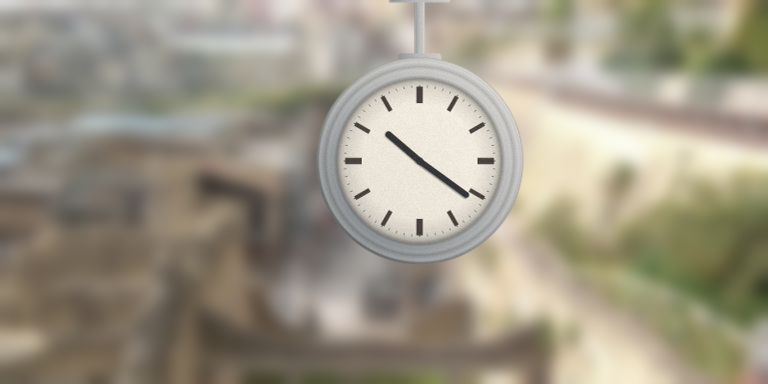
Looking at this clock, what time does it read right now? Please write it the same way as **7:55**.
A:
**10:21**
